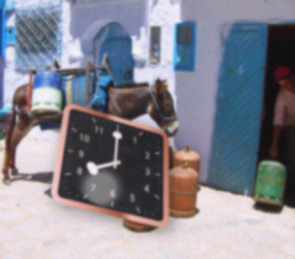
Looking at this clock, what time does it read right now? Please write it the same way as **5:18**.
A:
**8:00**
